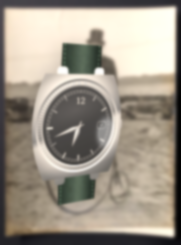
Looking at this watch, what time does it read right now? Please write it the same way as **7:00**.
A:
**6:42**
